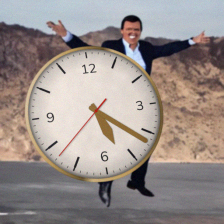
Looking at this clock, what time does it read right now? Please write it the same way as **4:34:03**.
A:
**5:21:38**
